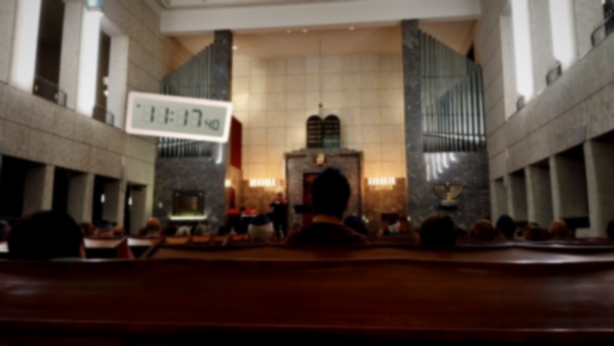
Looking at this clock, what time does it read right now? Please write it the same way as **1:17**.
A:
**11:17**
